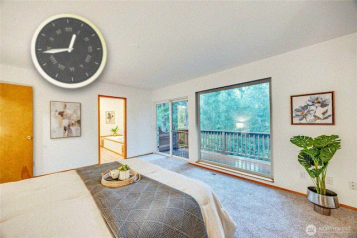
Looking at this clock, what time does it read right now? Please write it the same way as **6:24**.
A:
**12:44**
